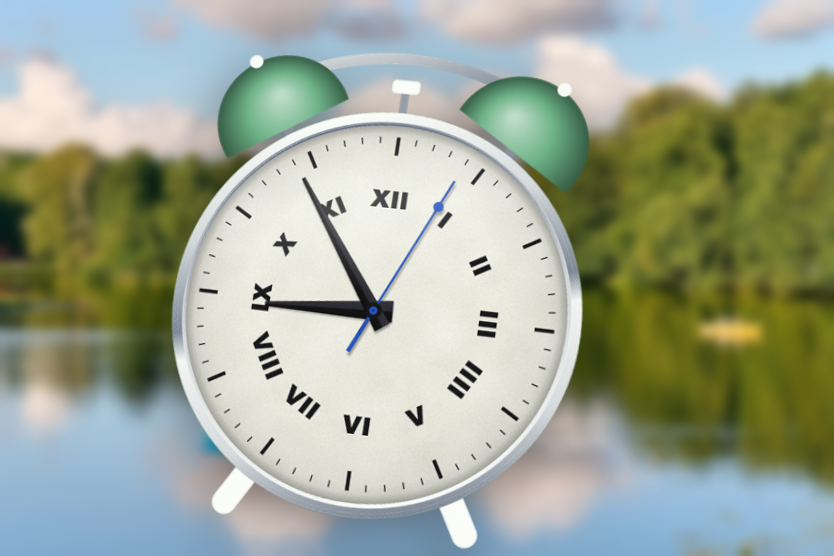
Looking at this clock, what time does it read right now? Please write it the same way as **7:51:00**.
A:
**8:54:04**
